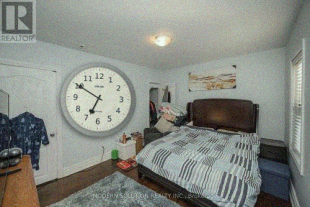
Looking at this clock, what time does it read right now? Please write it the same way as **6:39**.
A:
**6:50**
